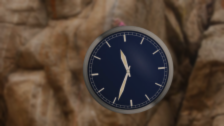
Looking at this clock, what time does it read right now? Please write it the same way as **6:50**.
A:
**11:34**
